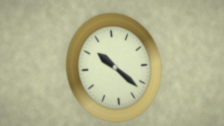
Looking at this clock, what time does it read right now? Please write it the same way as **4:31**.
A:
**10:22**
